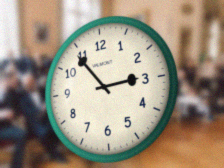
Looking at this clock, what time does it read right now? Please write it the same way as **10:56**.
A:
**2:54**
